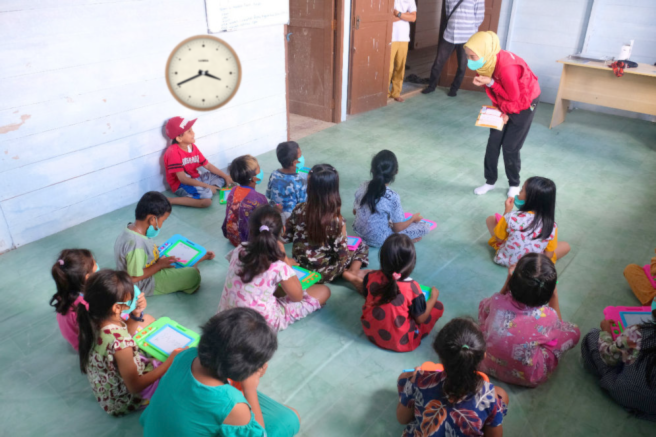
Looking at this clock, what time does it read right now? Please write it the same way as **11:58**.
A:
**3:41**
